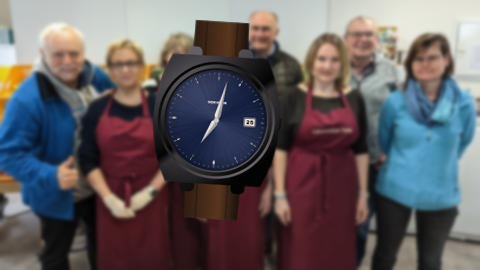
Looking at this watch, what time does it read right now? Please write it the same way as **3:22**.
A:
**7:02**
